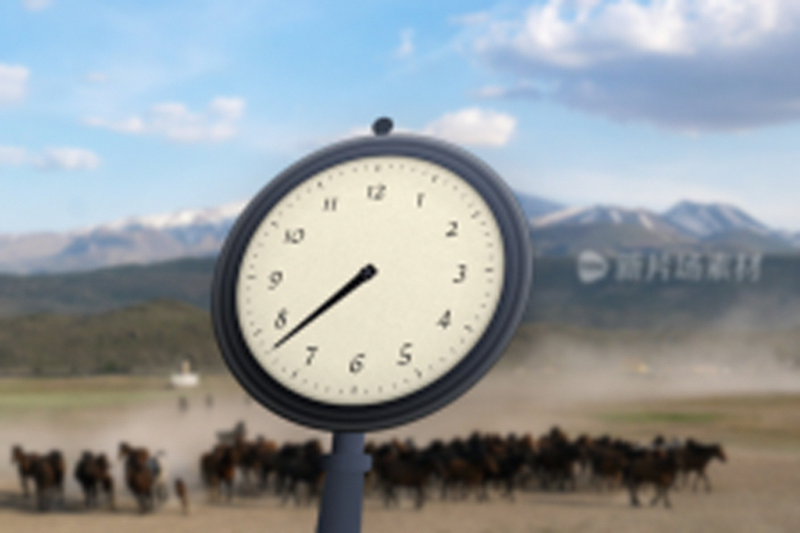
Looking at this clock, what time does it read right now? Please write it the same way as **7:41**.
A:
**7:38**
